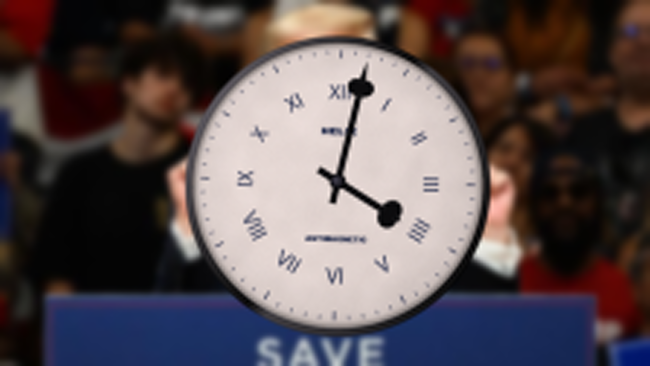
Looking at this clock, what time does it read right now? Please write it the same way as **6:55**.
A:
**4:02**
